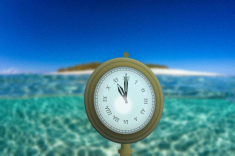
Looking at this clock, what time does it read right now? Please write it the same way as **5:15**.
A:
**11:00**
